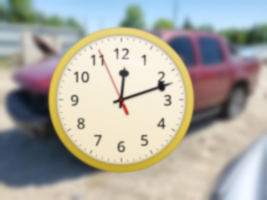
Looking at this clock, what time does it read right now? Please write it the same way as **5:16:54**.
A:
**12:11:56**
